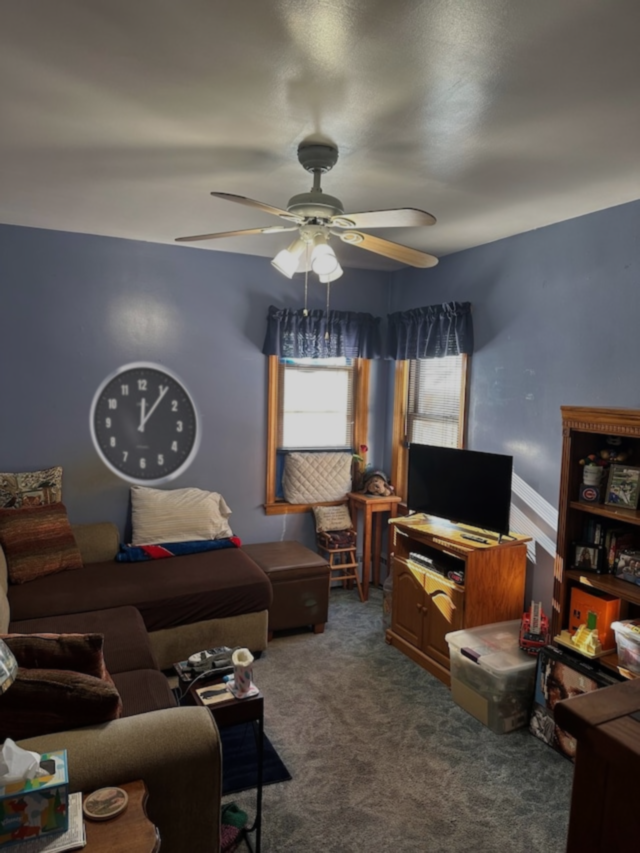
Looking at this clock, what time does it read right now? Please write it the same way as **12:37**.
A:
**12:06**
